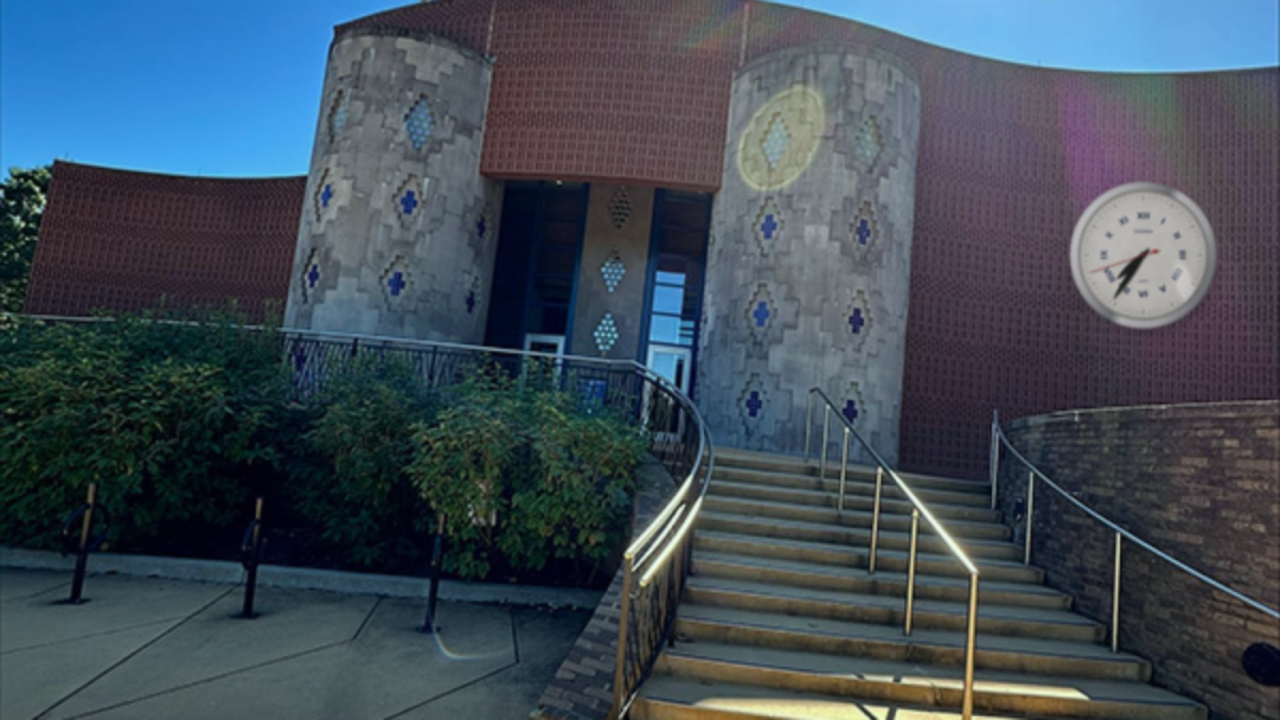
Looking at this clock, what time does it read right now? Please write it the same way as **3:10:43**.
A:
**7:35:42**
